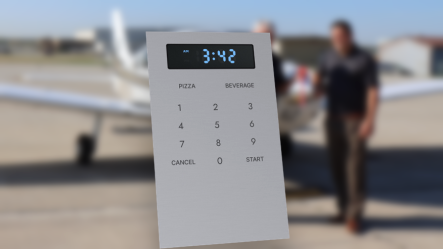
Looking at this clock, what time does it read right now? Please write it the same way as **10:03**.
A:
**3:42**
